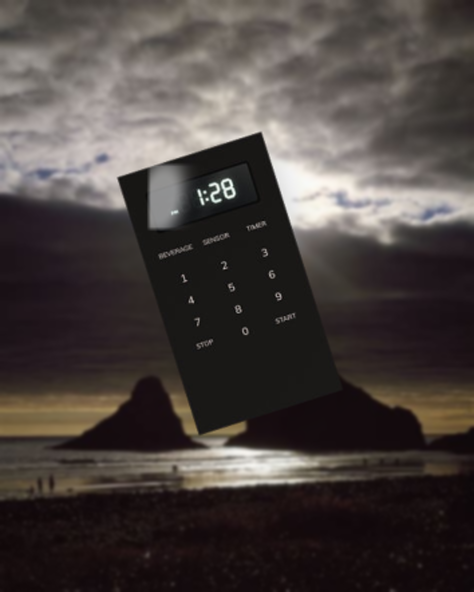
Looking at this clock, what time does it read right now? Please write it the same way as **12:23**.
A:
**1:28**
